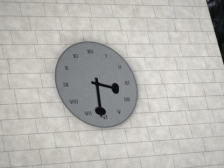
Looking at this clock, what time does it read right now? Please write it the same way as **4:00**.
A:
**3:31**
